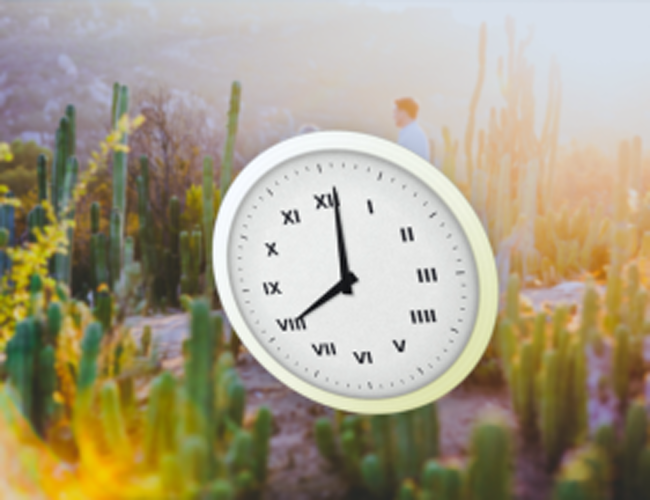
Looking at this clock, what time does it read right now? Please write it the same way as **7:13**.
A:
**8:01**
